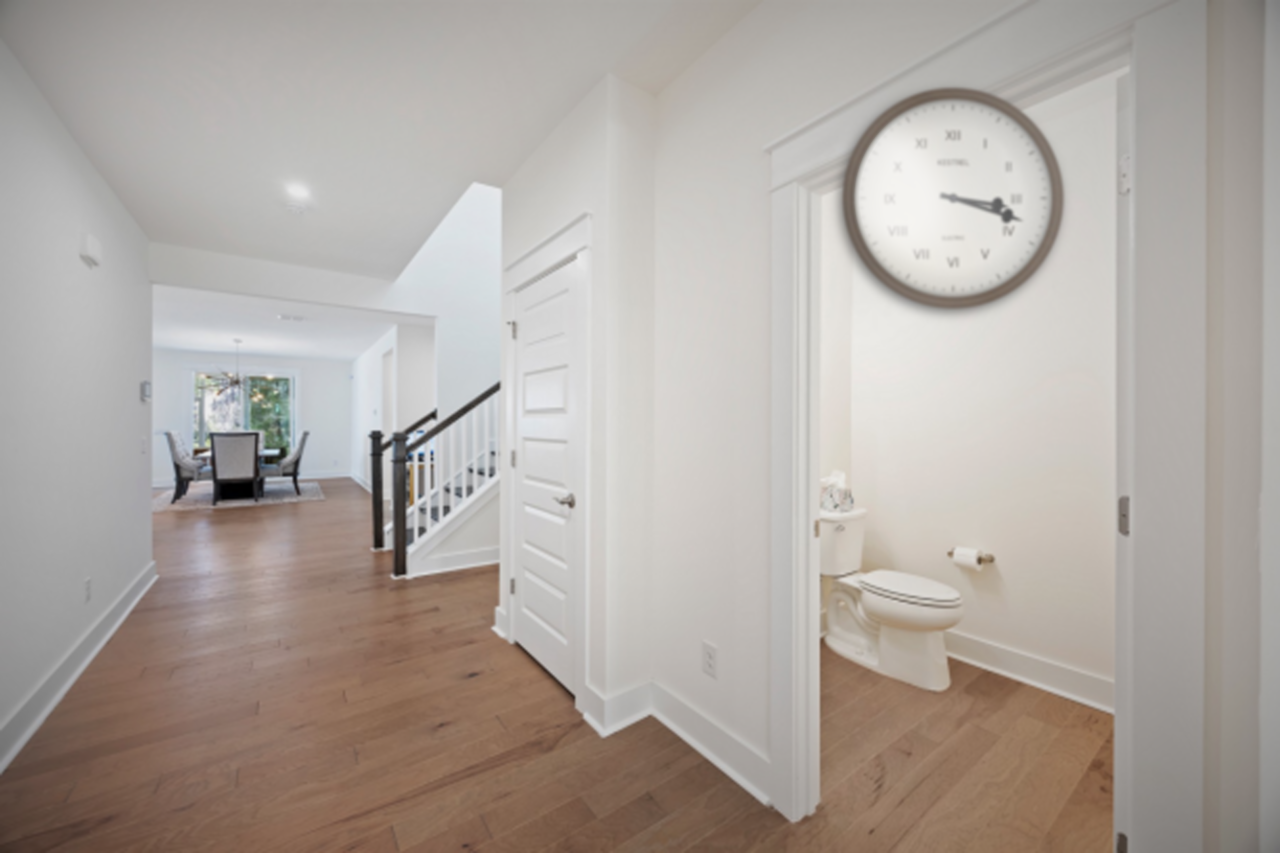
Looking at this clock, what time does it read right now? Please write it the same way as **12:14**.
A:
**3:18**
